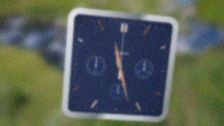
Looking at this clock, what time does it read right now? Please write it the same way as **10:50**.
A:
**11:27**
